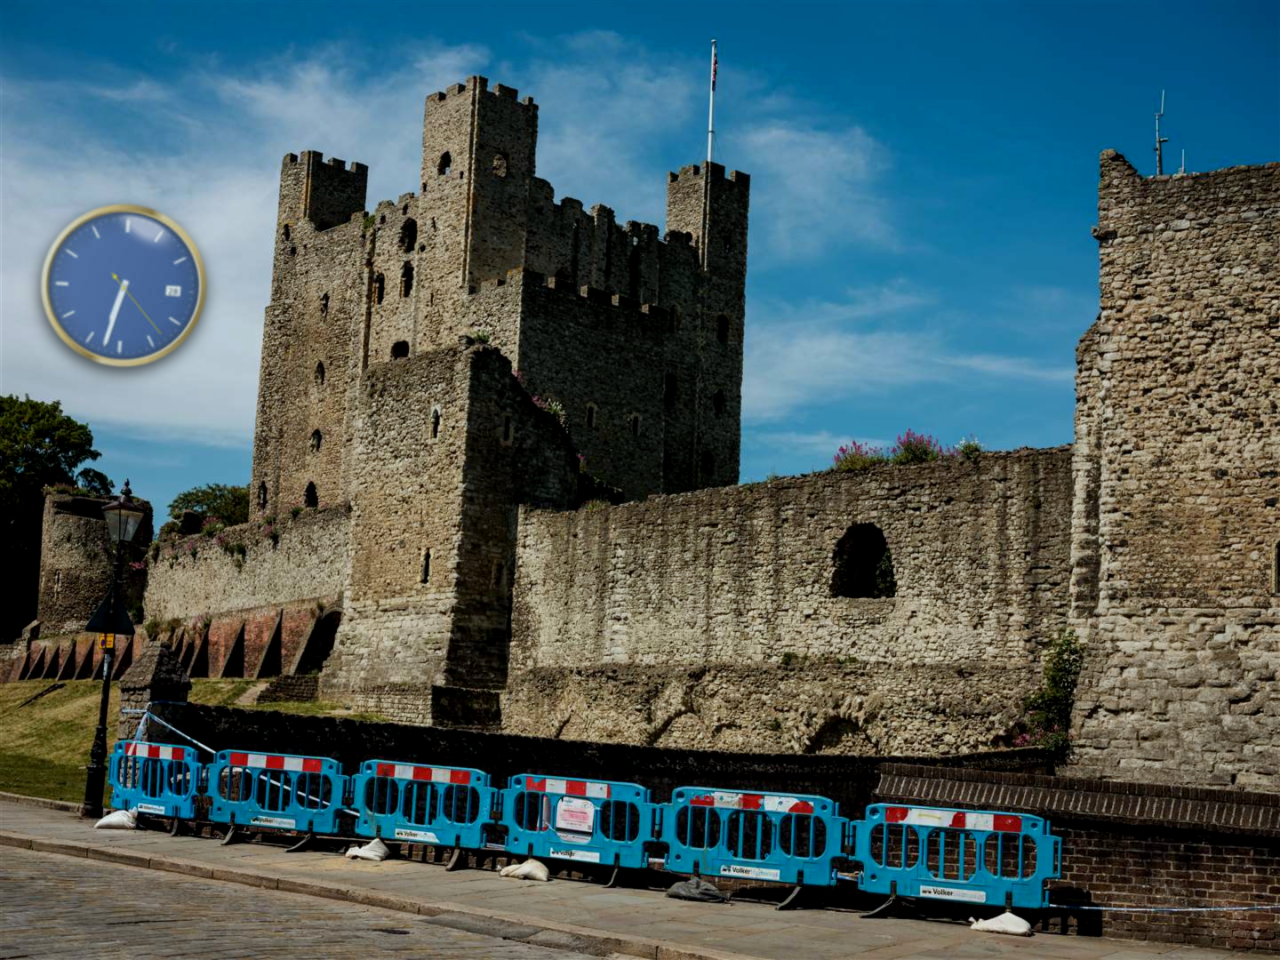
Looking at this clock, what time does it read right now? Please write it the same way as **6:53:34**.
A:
**6:32:23**
